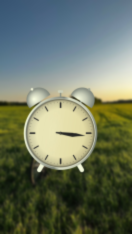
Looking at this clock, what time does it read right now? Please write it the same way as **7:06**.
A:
**3:16**
